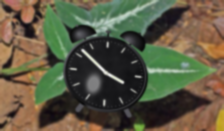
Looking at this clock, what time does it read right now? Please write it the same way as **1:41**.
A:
**3:52**
